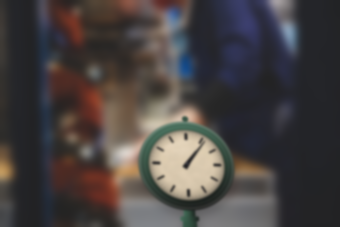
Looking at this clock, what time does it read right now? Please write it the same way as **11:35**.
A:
**1:06**
